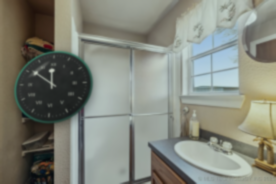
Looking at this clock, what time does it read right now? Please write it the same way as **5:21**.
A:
**11:51**
